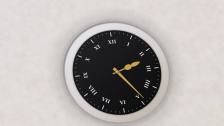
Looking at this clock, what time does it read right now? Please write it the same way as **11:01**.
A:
**2:24**
